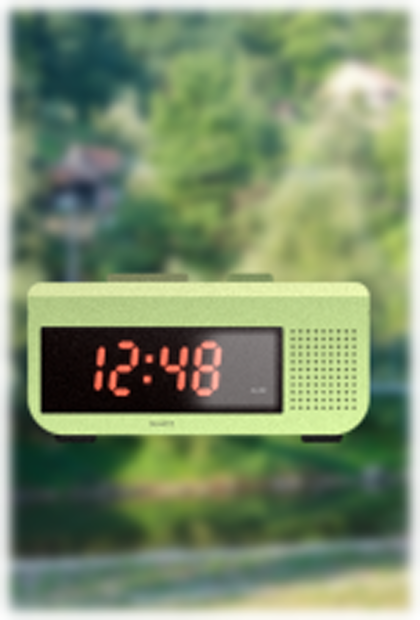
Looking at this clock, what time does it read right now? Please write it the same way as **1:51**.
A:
**12:48**
